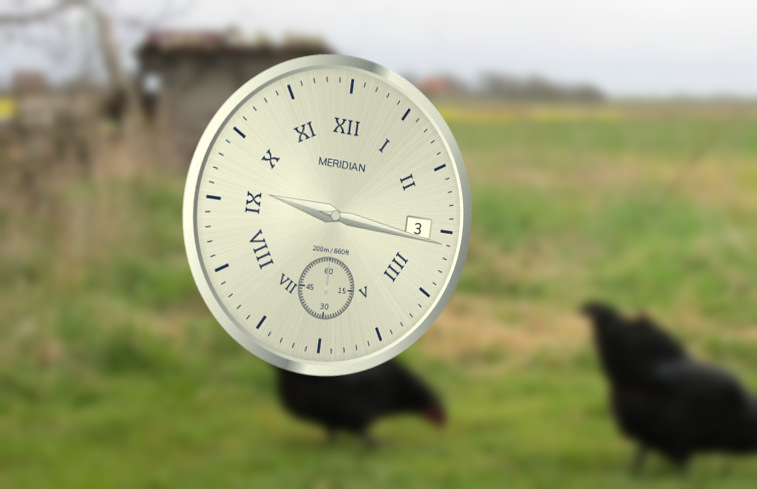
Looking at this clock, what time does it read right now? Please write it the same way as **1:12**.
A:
**9:16**
